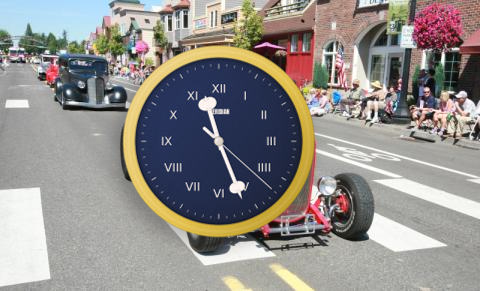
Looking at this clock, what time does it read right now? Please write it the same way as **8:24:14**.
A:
**11:26:22**
